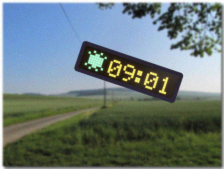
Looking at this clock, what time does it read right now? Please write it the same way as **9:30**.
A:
**9:01**
